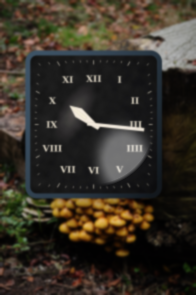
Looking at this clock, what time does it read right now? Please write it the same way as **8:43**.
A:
**10:16**
